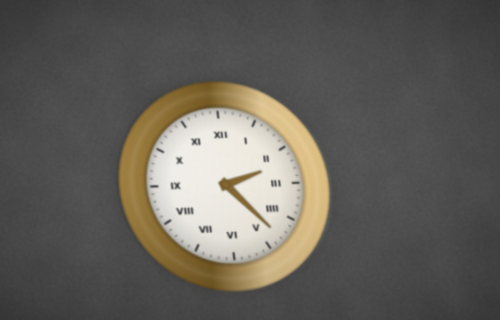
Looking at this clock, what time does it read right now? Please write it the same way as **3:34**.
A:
**2:23**
